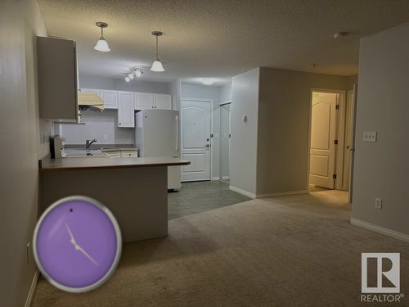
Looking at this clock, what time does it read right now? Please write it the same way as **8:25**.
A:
**11:23**
